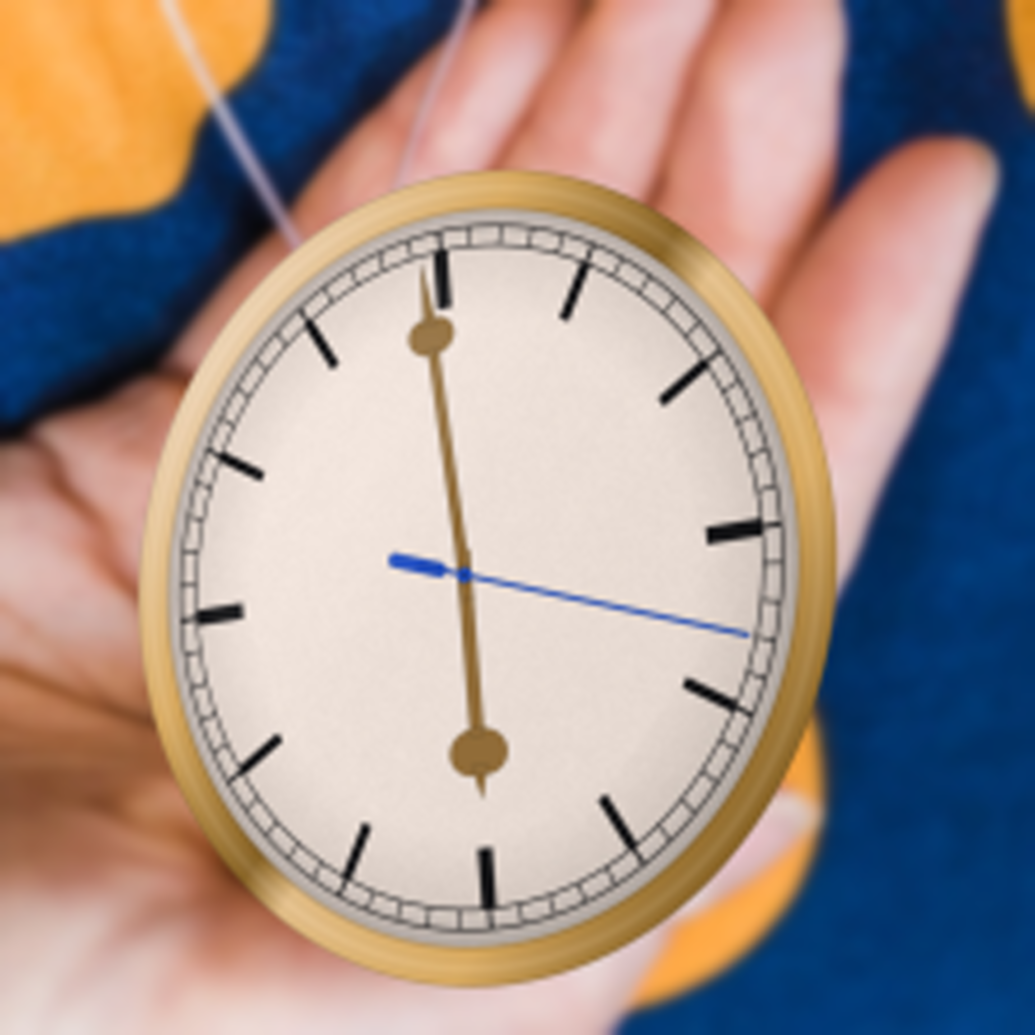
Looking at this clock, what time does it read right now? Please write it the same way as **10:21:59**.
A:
**5:59:18**
